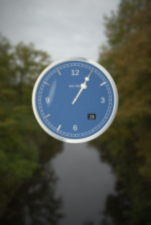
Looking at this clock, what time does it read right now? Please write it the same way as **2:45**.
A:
**1:05**
